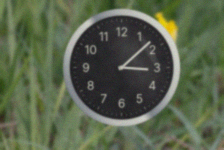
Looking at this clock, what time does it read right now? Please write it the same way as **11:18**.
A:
**3:08**
